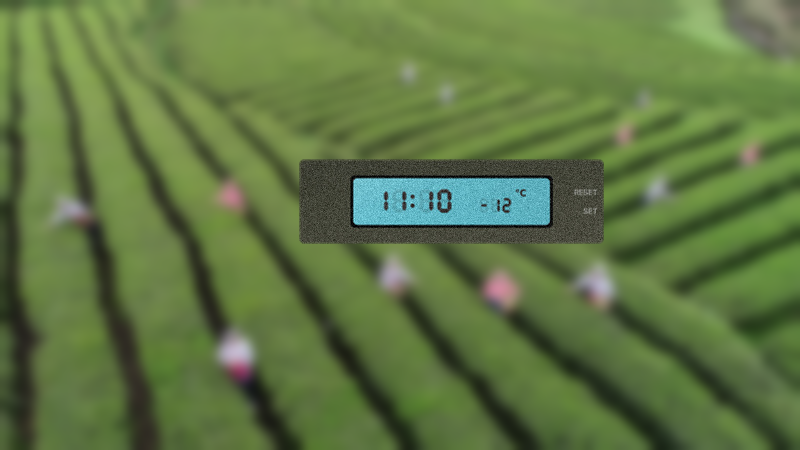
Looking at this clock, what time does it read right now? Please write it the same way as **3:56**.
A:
**11:10**
